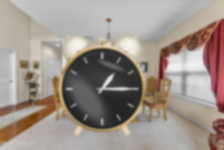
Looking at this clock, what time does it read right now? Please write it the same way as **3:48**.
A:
**1:15**
